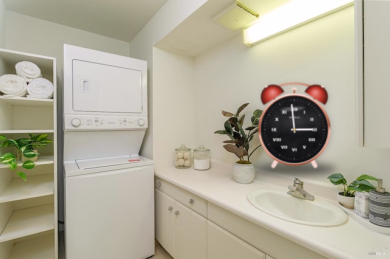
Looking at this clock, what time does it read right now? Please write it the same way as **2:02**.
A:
**2:59**
